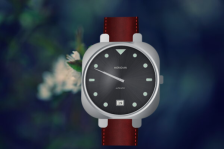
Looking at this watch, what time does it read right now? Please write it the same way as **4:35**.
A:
**9:49**
